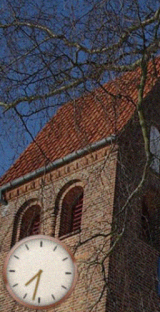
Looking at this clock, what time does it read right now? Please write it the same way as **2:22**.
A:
**7:32**
